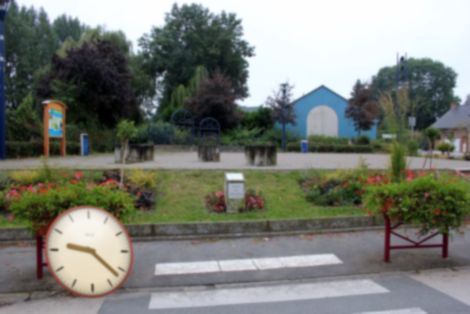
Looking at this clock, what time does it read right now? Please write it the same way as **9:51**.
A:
**9:22**
